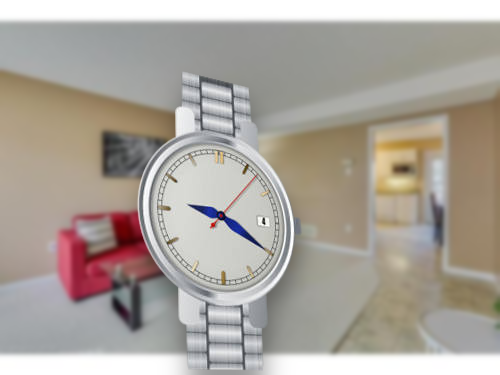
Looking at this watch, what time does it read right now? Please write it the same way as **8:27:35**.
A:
**9:20:07**
